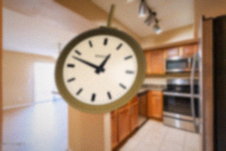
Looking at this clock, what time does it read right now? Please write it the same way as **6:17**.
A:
**12:48**
